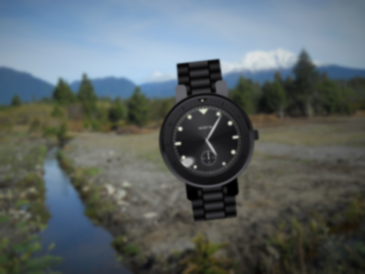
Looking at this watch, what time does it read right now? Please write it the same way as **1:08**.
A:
**5:06**
